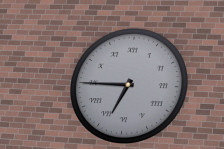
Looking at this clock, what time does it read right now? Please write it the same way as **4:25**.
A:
**6:45**
